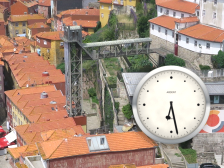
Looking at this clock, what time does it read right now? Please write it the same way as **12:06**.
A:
**6:28**
